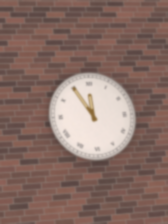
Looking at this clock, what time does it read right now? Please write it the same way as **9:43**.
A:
**11:55**
